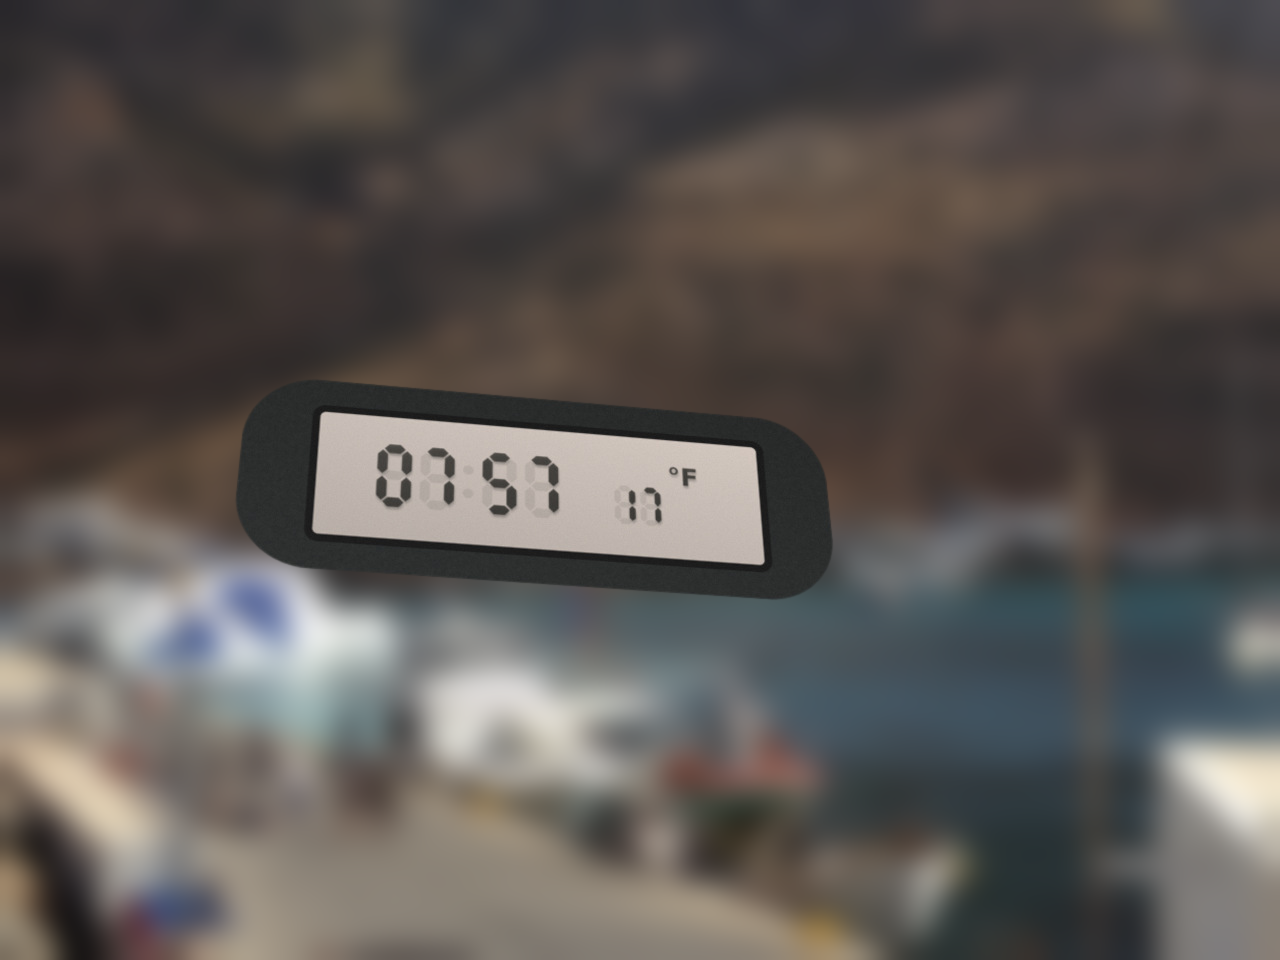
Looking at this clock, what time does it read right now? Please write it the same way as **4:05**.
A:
**7:57**
